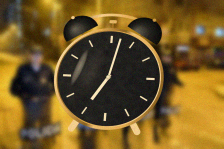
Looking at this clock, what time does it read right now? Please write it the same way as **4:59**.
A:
**7:02**
